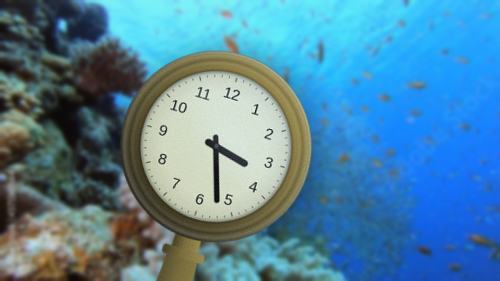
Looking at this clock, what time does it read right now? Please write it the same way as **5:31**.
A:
**3:27**
